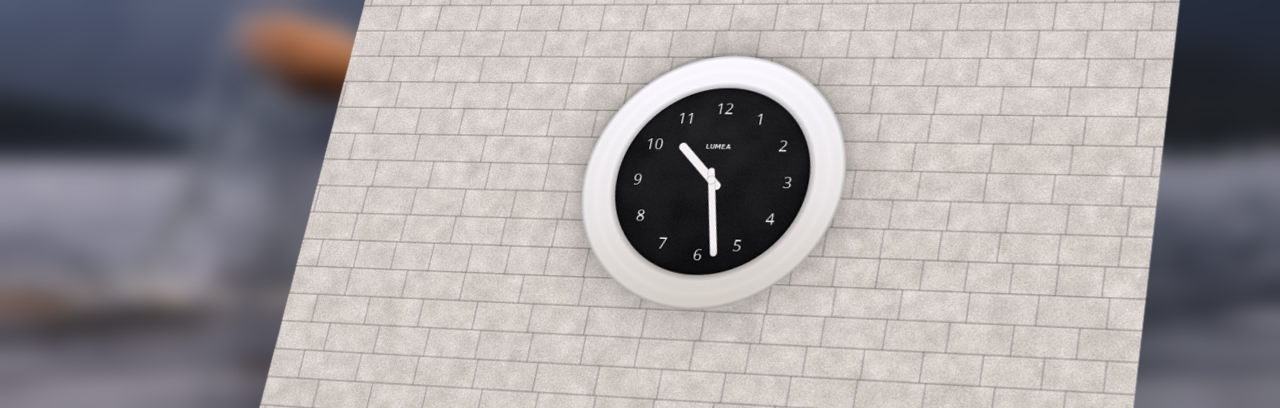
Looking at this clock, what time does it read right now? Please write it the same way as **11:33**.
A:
**10:28**
